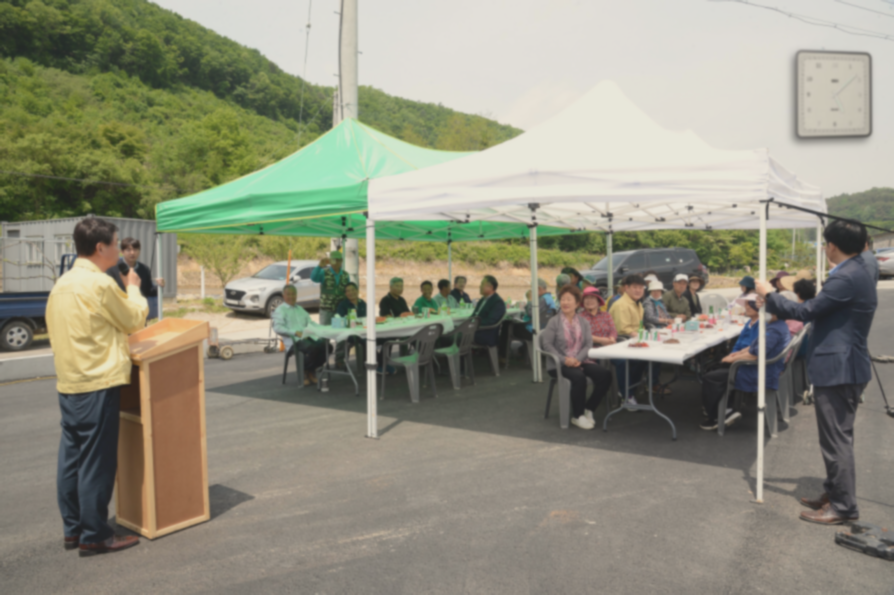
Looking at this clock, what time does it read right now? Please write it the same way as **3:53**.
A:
**5:08**
